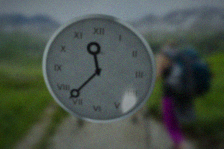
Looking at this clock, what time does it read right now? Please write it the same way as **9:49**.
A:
**11:37**
